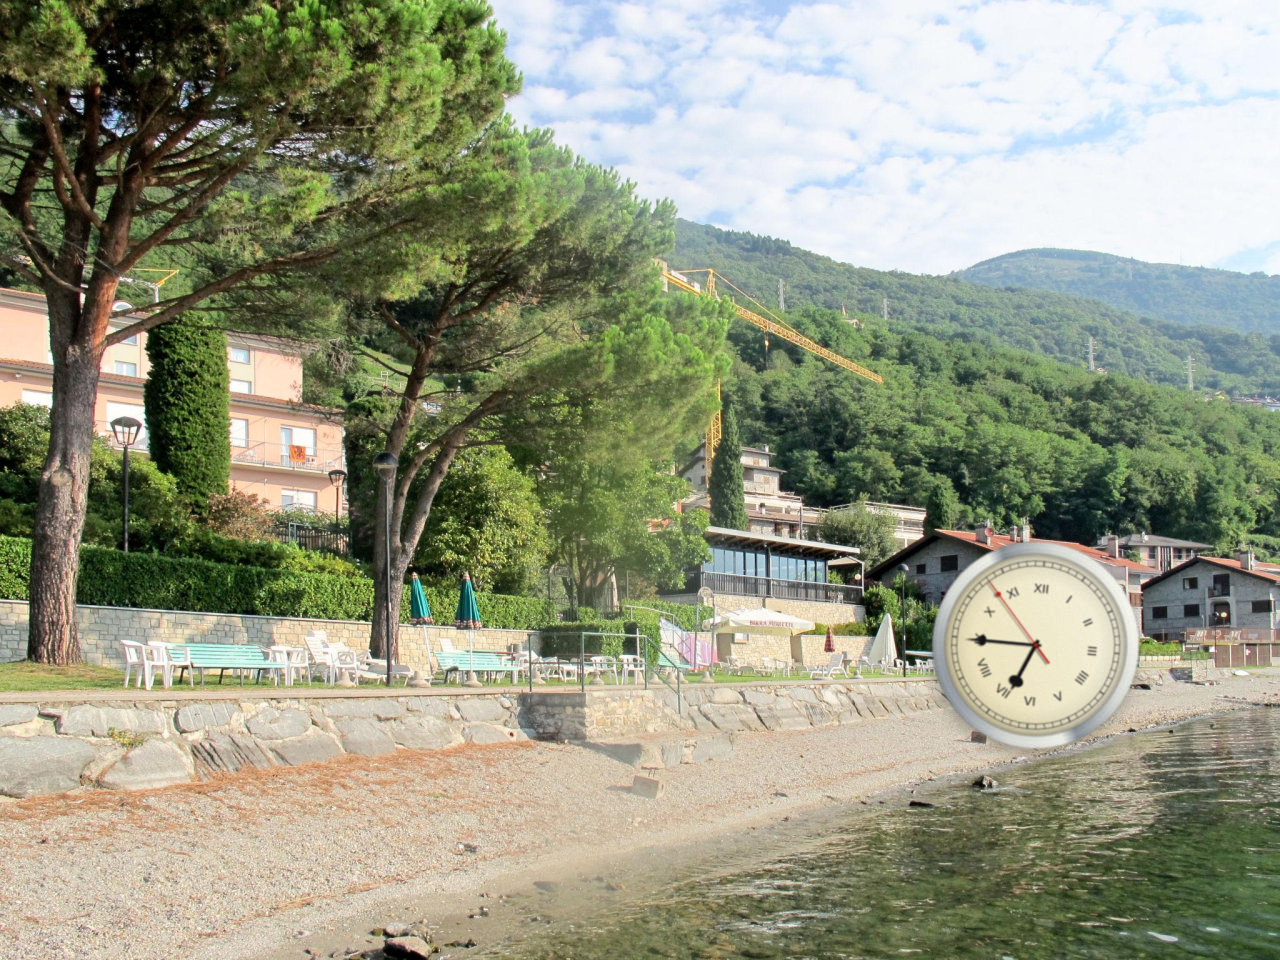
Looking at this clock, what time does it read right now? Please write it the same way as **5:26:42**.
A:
**6:44:53**
